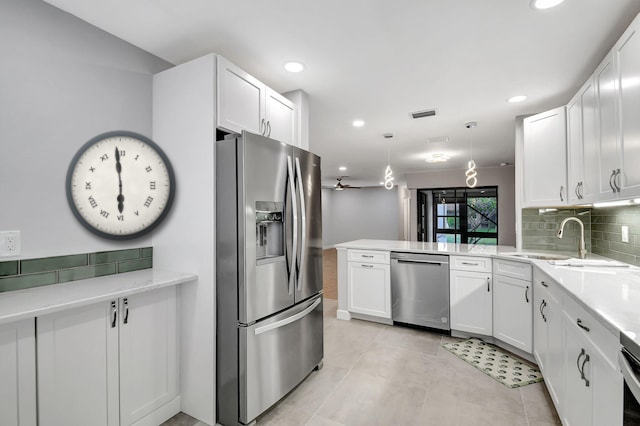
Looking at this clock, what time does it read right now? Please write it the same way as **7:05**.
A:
**5:59**
